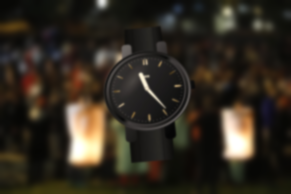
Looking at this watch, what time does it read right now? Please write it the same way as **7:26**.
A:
**11:24**
